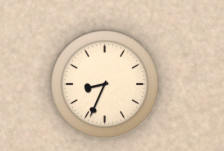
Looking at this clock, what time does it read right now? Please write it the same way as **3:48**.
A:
**8:34**
